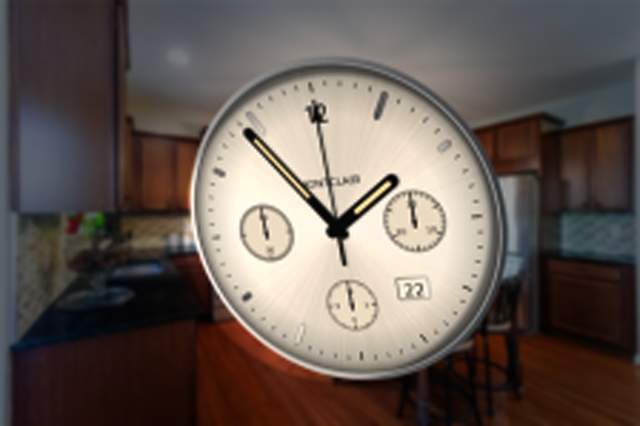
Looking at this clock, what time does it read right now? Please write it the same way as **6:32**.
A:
**1:54**
